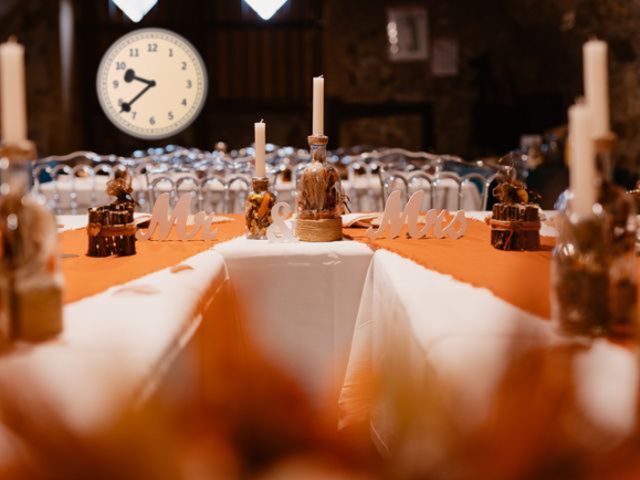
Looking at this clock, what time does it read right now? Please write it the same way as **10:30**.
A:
**9:38**
